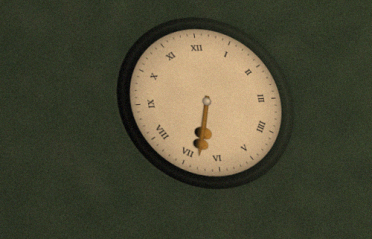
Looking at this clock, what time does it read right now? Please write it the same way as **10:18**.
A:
**6:33**
